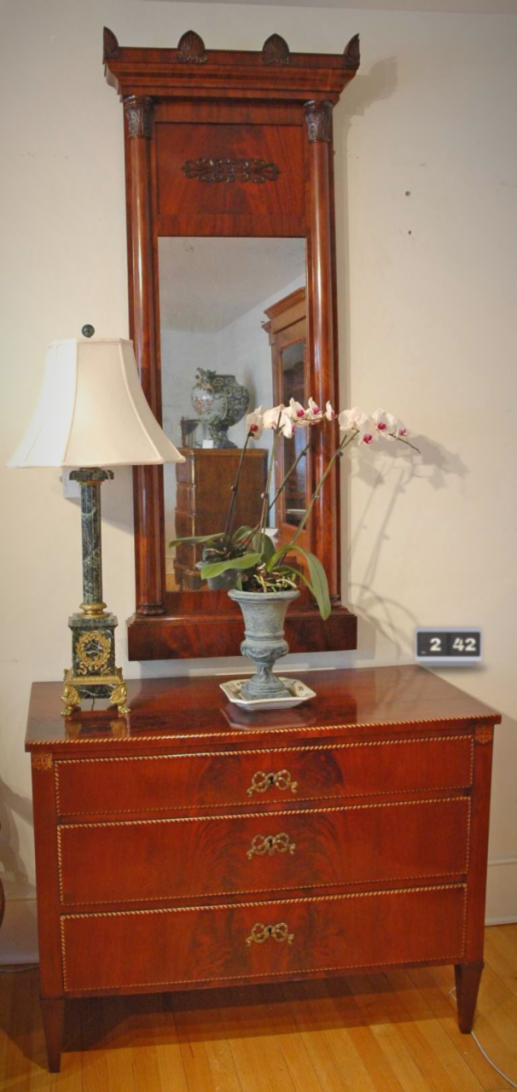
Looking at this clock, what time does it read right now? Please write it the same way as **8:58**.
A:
**2:42**
